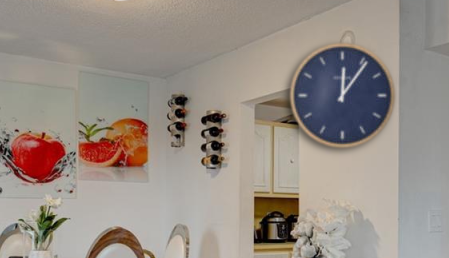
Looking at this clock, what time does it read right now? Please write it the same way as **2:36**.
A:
**12:06**
